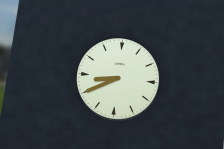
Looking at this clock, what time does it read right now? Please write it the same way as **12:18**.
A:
**8:40**
